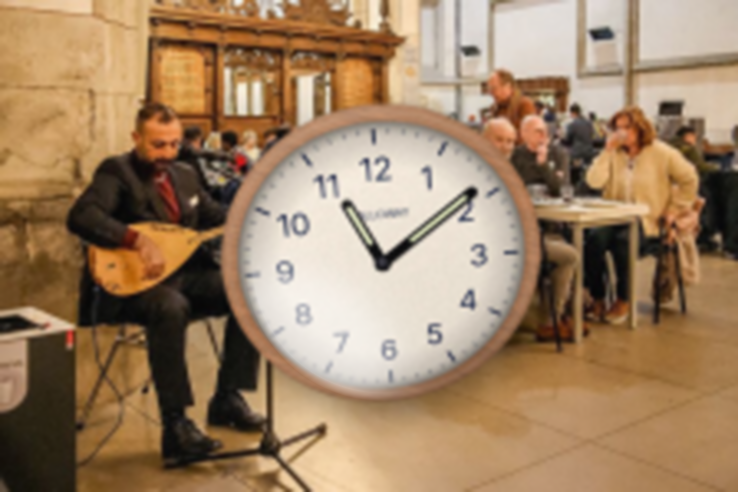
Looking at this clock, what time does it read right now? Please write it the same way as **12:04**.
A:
**11:09**
